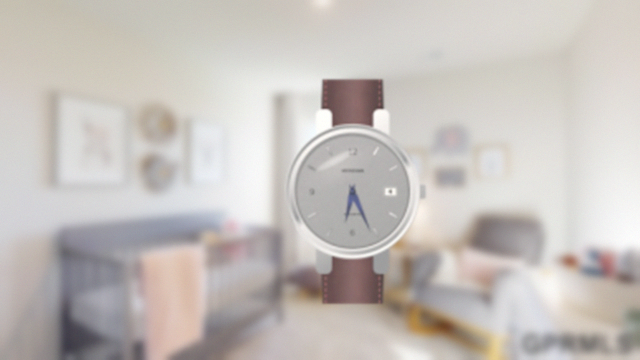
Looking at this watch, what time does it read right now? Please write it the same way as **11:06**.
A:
**6:26**
